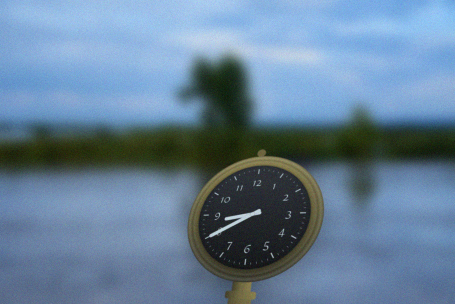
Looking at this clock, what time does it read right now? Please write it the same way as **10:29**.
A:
**8:40**
